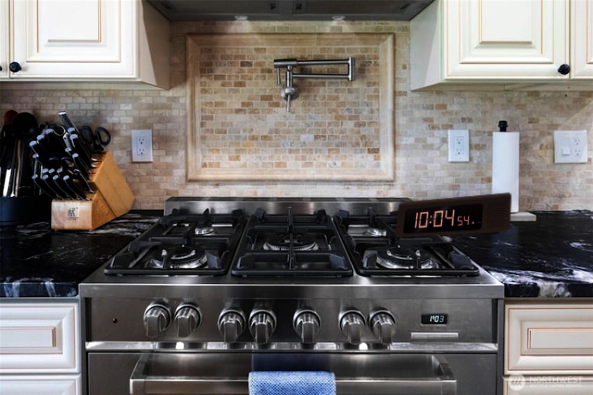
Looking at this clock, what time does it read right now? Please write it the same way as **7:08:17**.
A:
**10:04:54**
